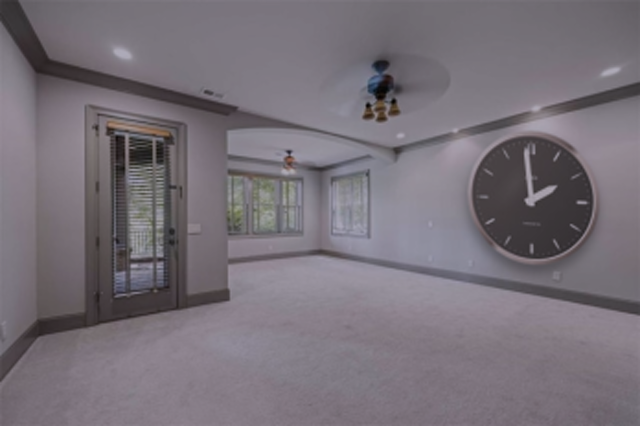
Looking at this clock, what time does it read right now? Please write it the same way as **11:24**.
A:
**1:59**
